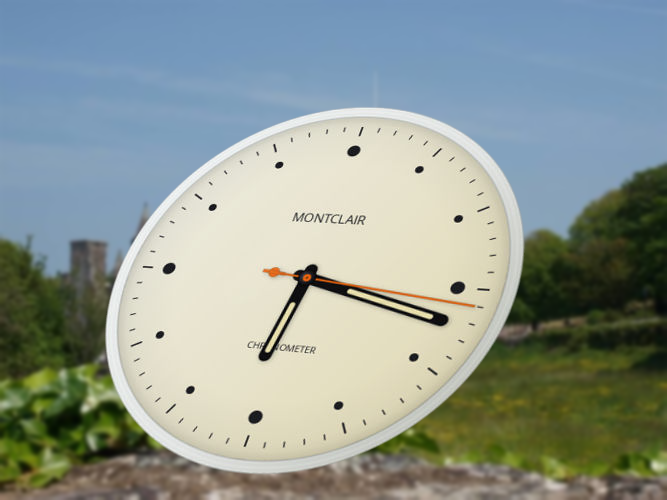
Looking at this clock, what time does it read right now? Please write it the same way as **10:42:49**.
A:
**6:17:16**
